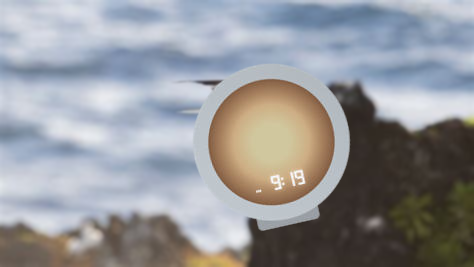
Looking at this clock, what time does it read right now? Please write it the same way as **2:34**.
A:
**9:19**
